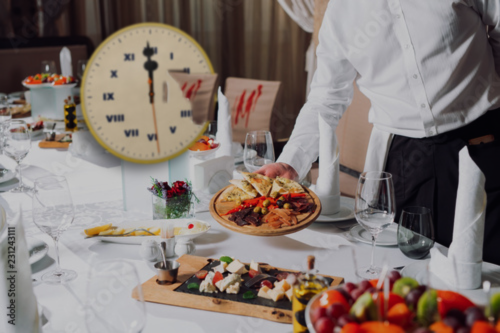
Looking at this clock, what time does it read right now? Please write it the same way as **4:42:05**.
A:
**11:59:29**
